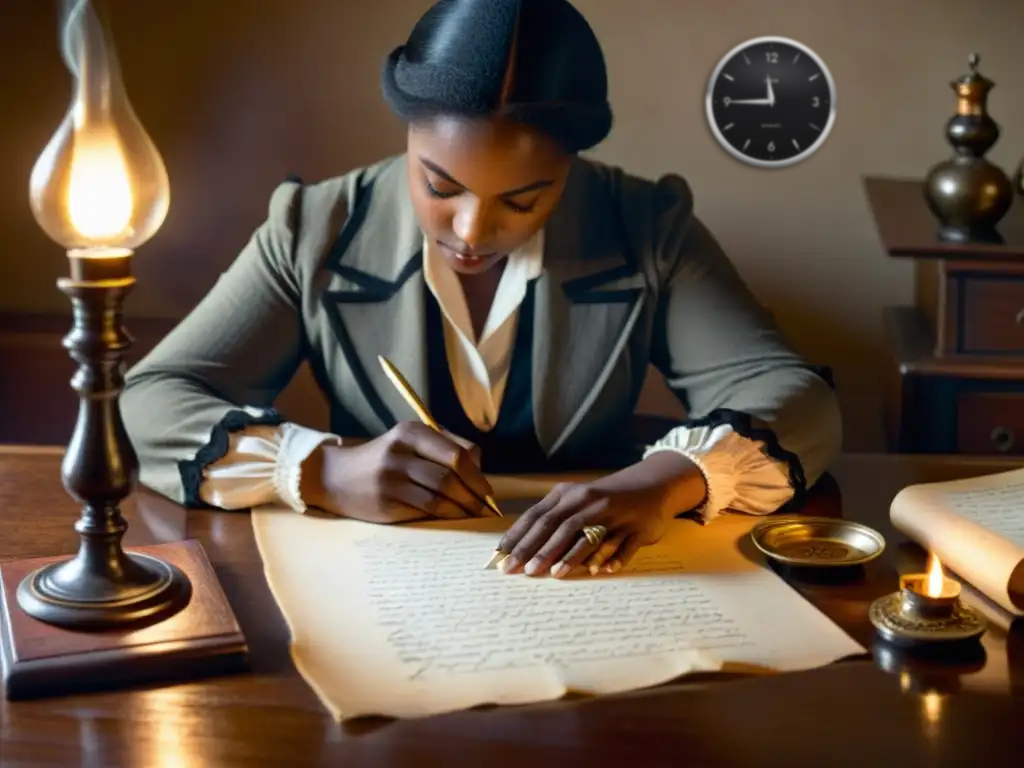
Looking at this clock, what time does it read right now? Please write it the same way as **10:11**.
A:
**11:45**
